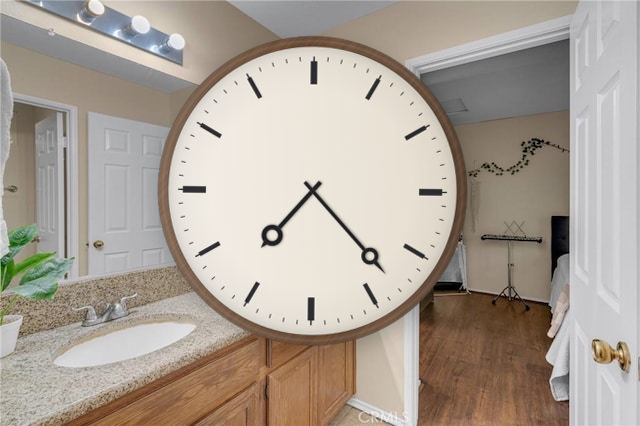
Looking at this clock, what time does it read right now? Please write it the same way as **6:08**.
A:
**7:23**
